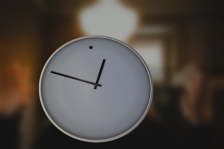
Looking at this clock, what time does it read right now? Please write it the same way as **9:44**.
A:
**12:49**
